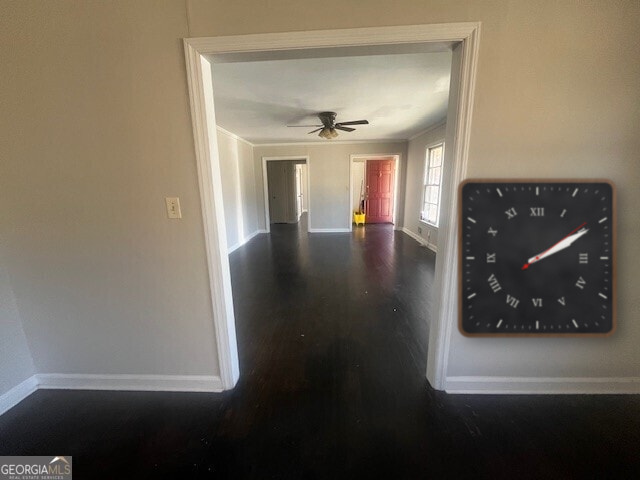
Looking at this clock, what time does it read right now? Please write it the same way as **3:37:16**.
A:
**2:10:09**
